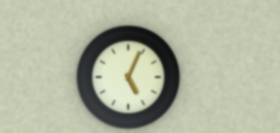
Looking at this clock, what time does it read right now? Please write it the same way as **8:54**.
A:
**5:04**
